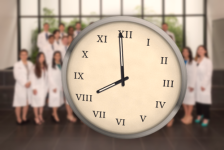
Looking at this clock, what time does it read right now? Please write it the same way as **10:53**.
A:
**7:59**
